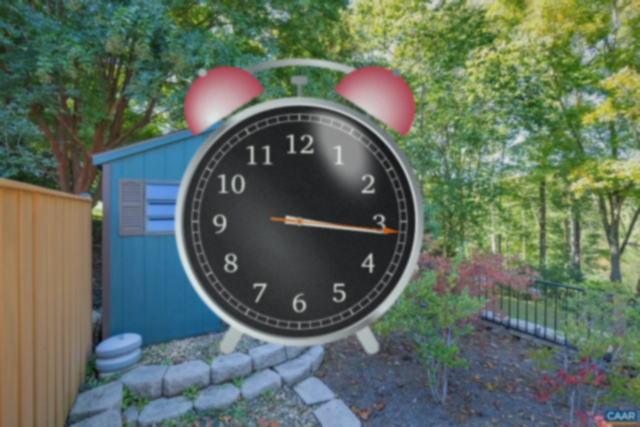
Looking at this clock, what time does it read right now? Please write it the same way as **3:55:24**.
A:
**3:16:16**
